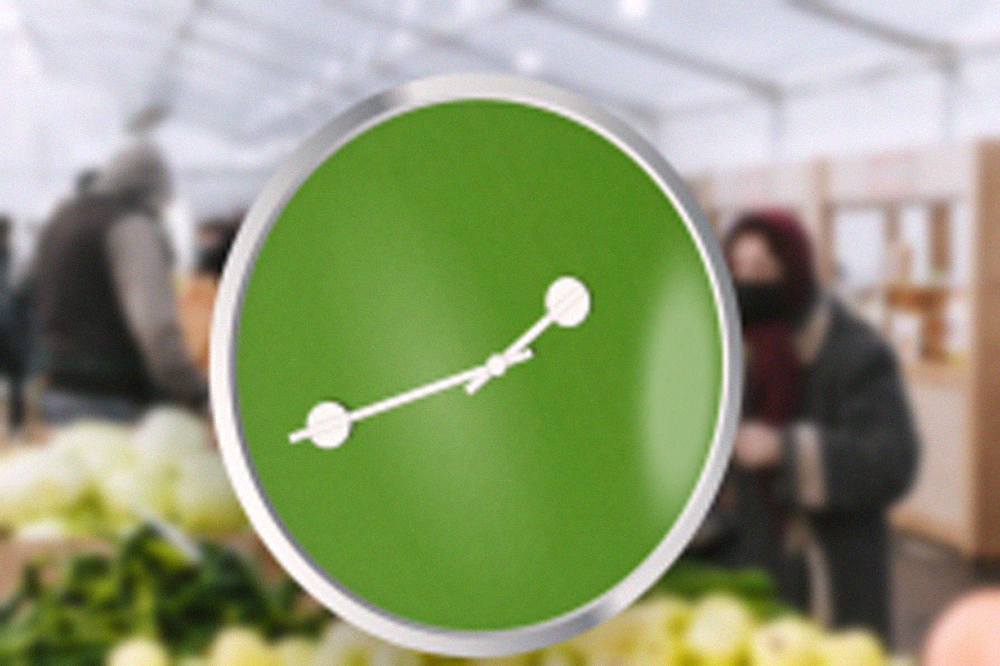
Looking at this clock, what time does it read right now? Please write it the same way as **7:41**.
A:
**1:42**
